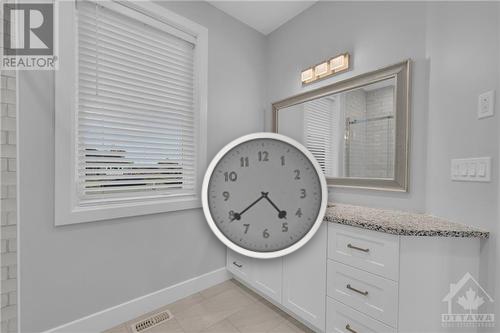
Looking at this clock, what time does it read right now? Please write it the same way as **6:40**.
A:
**4:39**
